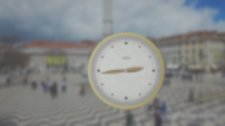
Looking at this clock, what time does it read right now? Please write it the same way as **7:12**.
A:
**2:44**
